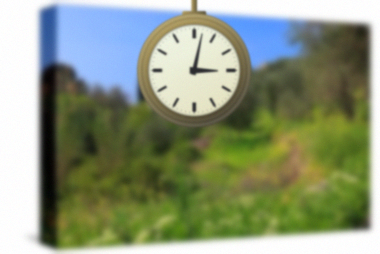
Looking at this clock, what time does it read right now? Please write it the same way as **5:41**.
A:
**3:02**
